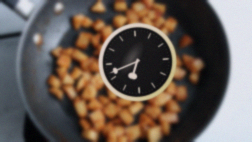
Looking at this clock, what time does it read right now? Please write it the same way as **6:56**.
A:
**6:42**
